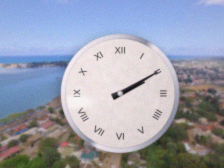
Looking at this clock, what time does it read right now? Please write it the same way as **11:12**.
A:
**2:10**
